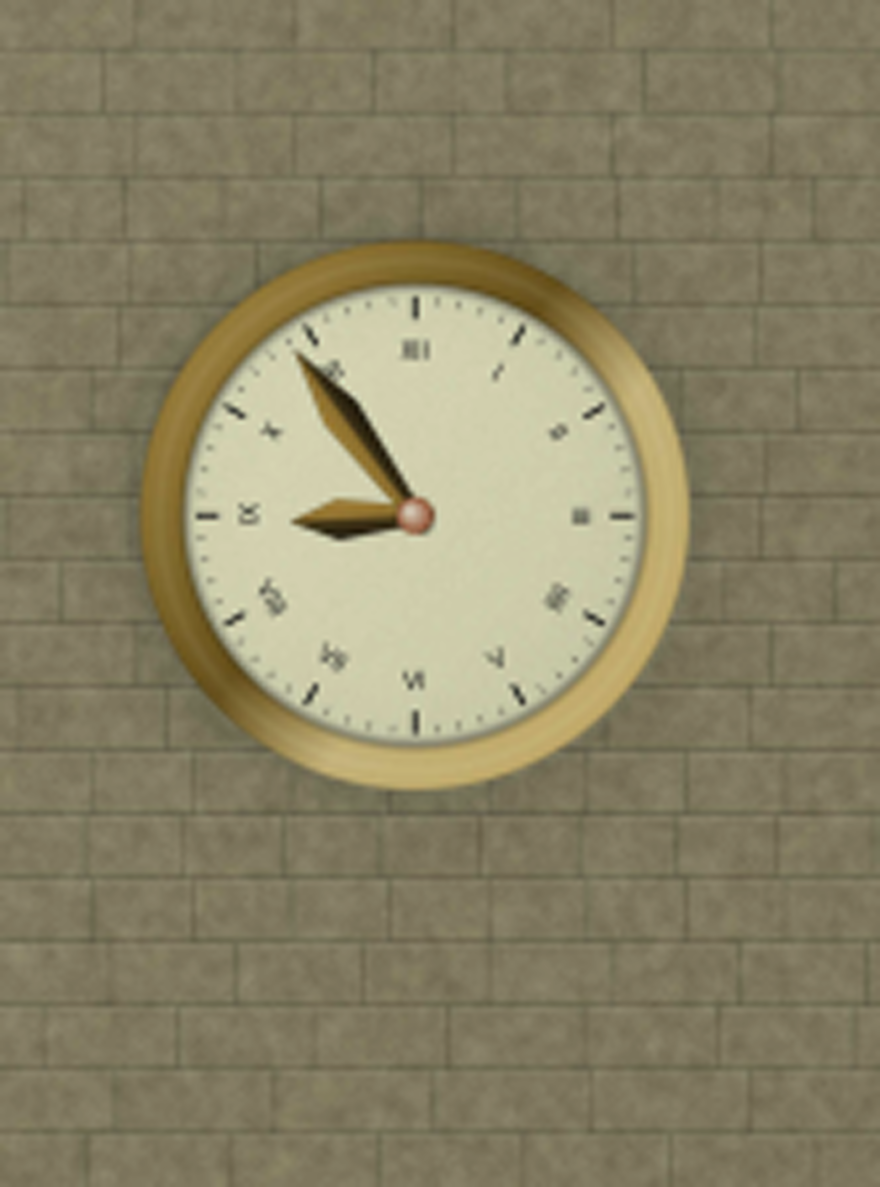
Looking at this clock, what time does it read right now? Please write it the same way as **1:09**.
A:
**8:54**
